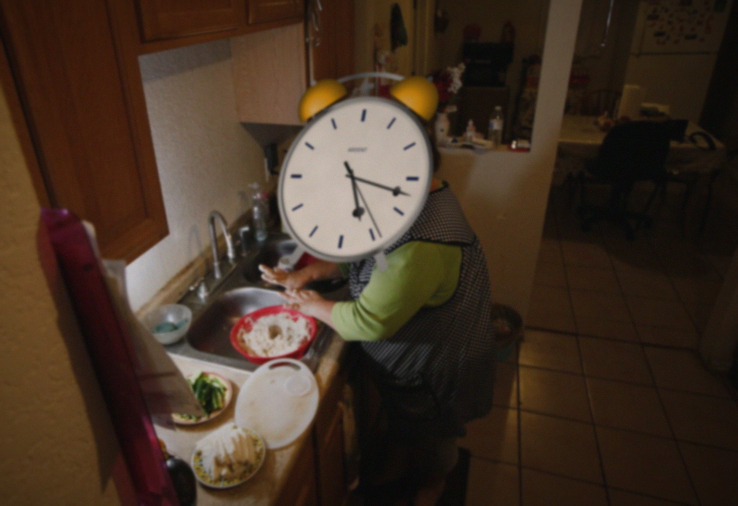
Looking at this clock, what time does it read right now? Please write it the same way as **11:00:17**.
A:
**5:17:24**
